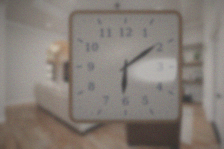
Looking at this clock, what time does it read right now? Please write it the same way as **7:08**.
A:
**6:09**
